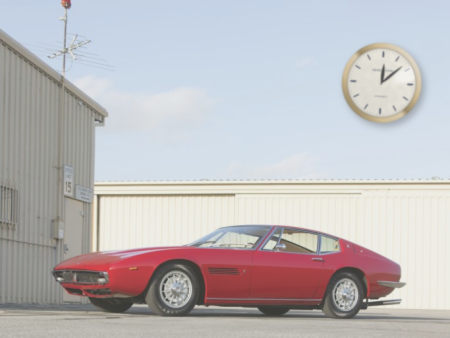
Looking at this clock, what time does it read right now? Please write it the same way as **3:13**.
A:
**12:08**
